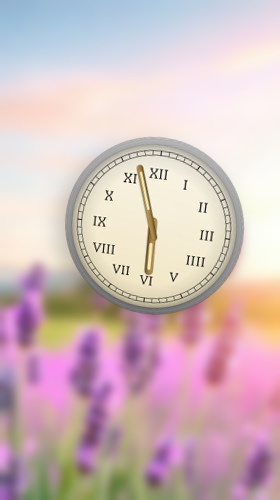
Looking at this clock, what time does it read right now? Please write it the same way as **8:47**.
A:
**5:57**
